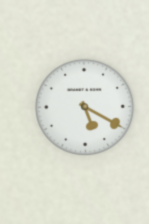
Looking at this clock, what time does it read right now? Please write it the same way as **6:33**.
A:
**5:20**
